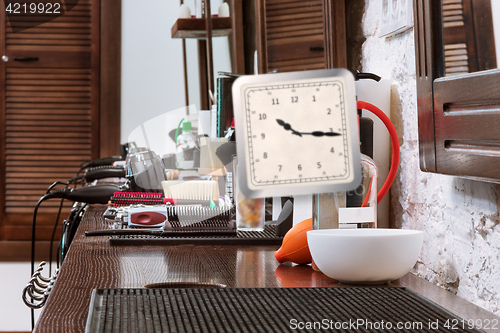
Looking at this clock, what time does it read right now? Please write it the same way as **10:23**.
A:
**10:16**
